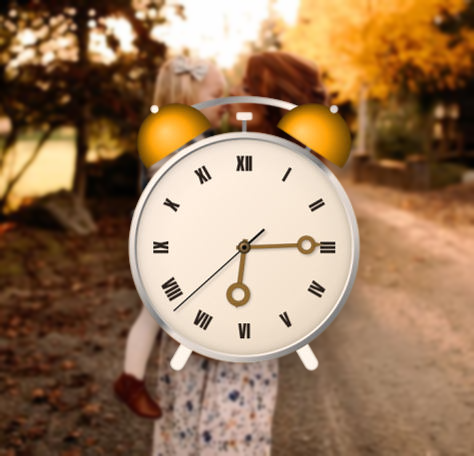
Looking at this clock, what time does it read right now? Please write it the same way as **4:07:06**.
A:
**6:14:38**
